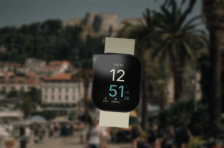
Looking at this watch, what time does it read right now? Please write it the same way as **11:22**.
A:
**12:51**
